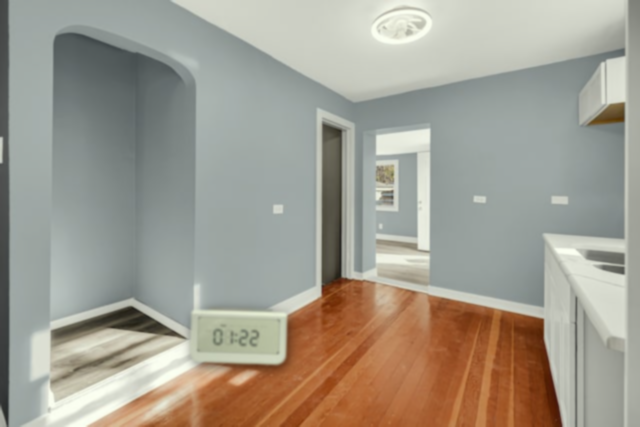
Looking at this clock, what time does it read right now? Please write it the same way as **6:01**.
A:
**1:22**
